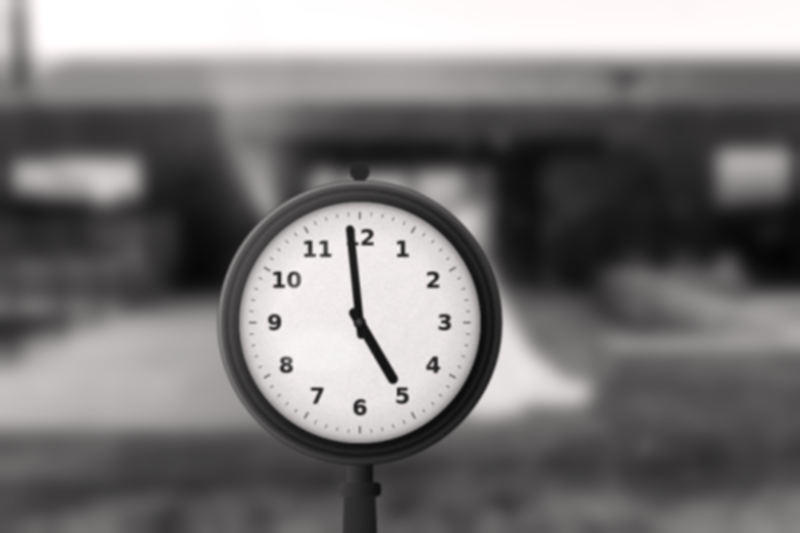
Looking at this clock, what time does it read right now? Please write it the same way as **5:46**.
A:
**4:59**
